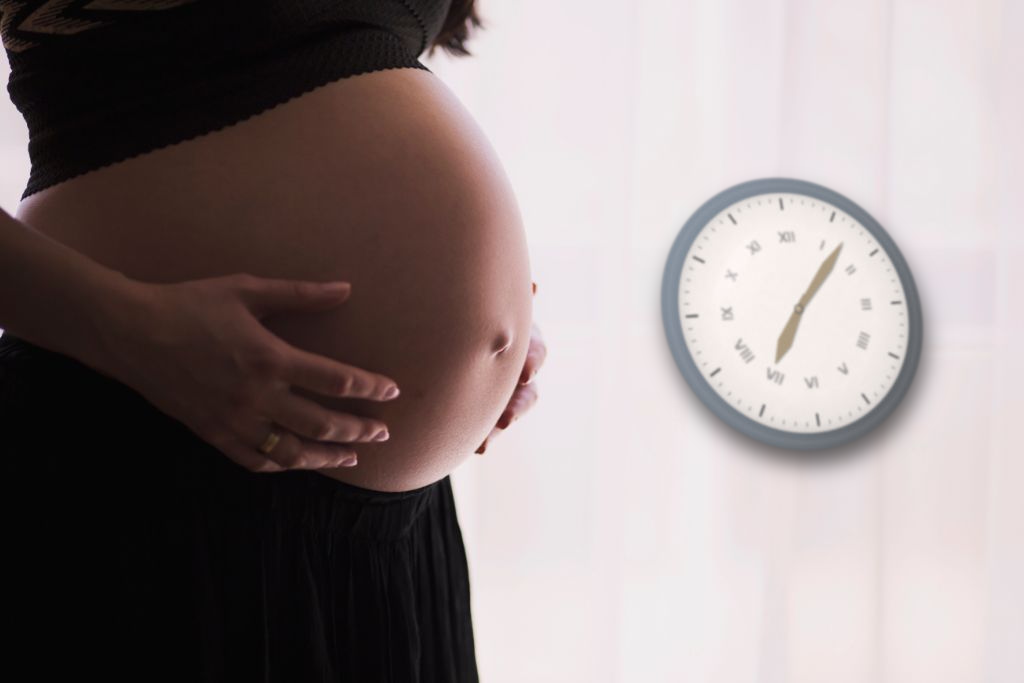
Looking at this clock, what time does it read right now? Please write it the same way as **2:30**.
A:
**7:07**
